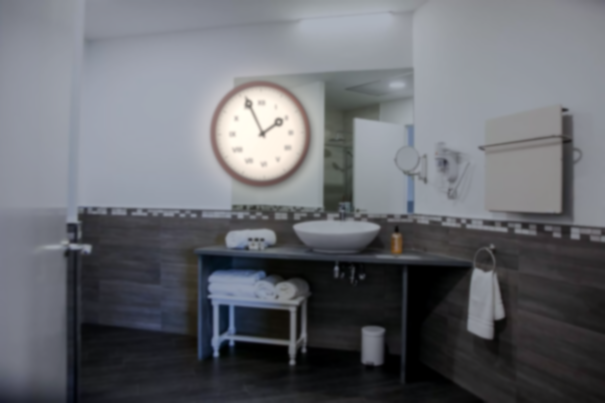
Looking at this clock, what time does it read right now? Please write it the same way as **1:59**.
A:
**1:56**
